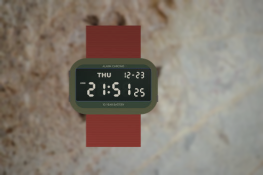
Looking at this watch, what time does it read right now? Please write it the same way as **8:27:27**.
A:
**21:51:25**
